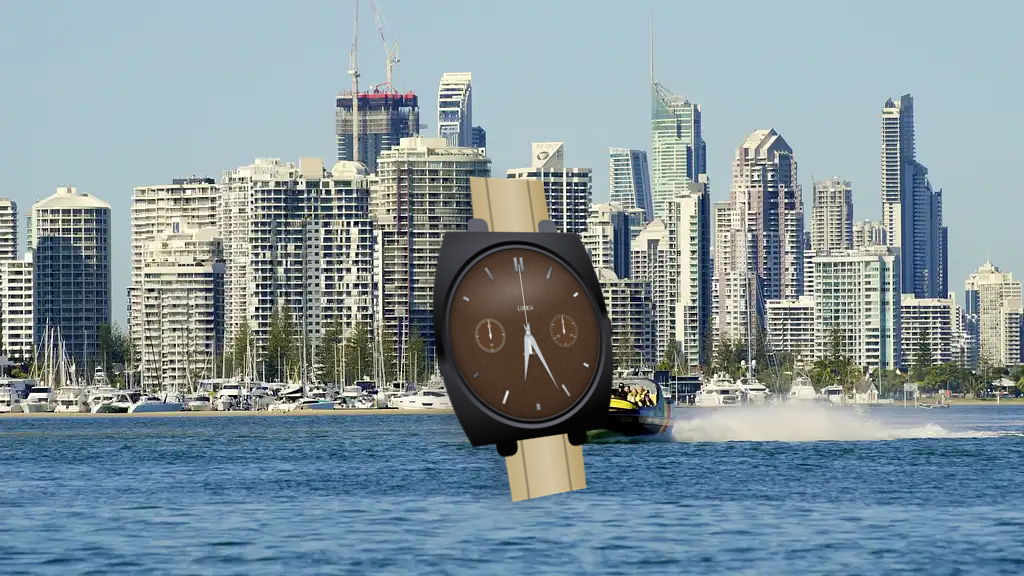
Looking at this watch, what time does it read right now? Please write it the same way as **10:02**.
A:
**6:26**
